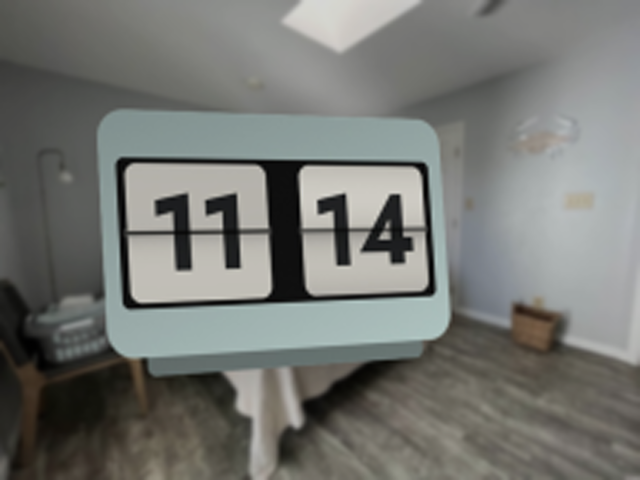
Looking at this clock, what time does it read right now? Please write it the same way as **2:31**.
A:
**11:14**
